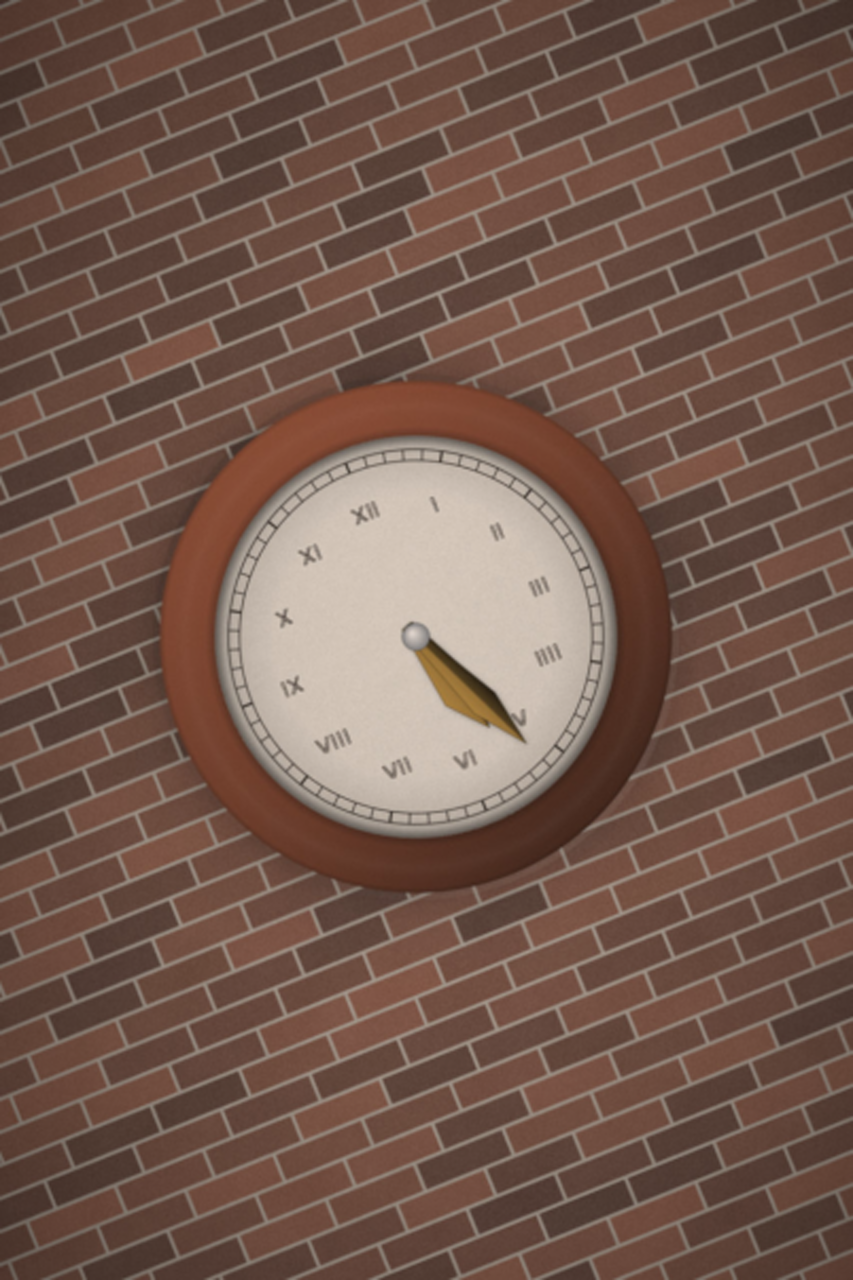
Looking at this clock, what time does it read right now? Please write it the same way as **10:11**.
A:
**5:26**
